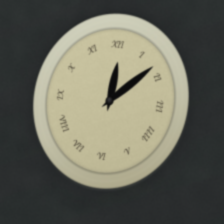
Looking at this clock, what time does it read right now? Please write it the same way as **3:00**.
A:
**12:08**
